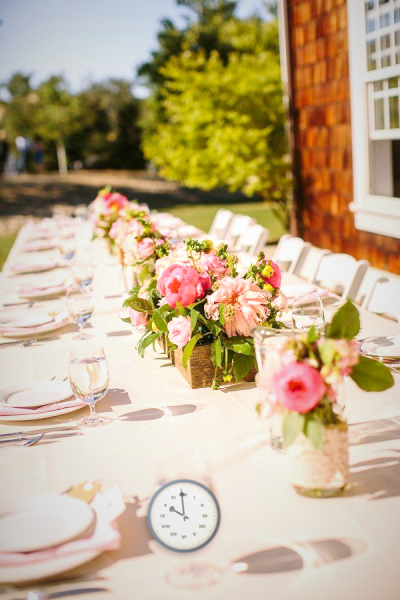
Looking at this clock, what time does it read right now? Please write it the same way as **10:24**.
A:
**9:59**
